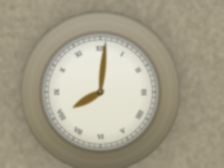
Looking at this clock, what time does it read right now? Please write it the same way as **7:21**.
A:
**8:01**
